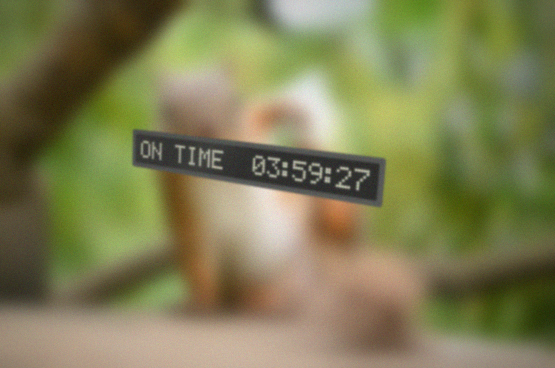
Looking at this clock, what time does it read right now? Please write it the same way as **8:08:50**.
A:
**3:59:27**
